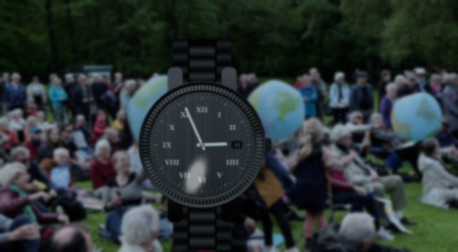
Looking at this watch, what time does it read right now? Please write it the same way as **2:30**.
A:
**2:56**
